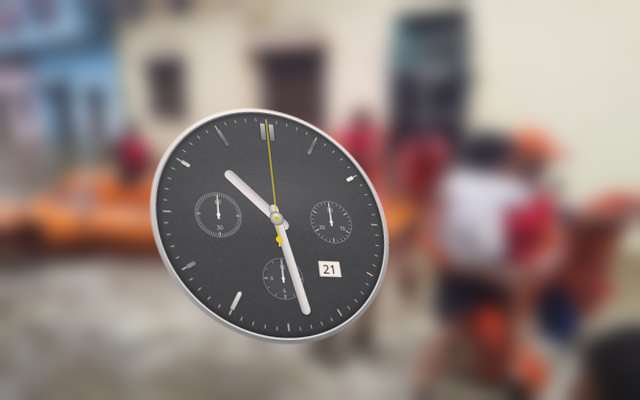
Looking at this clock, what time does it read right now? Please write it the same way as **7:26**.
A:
**10:28**
